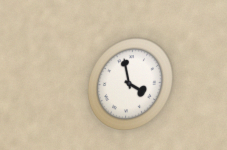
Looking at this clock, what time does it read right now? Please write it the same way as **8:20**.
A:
**3:57**
